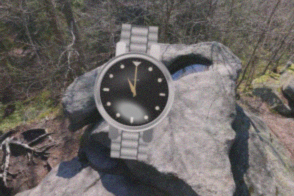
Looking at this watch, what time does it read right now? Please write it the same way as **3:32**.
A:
**11:00**
